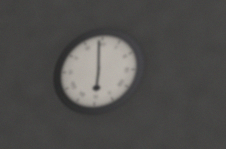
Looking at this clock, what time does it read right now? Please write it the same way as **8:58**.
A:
**5:59**
